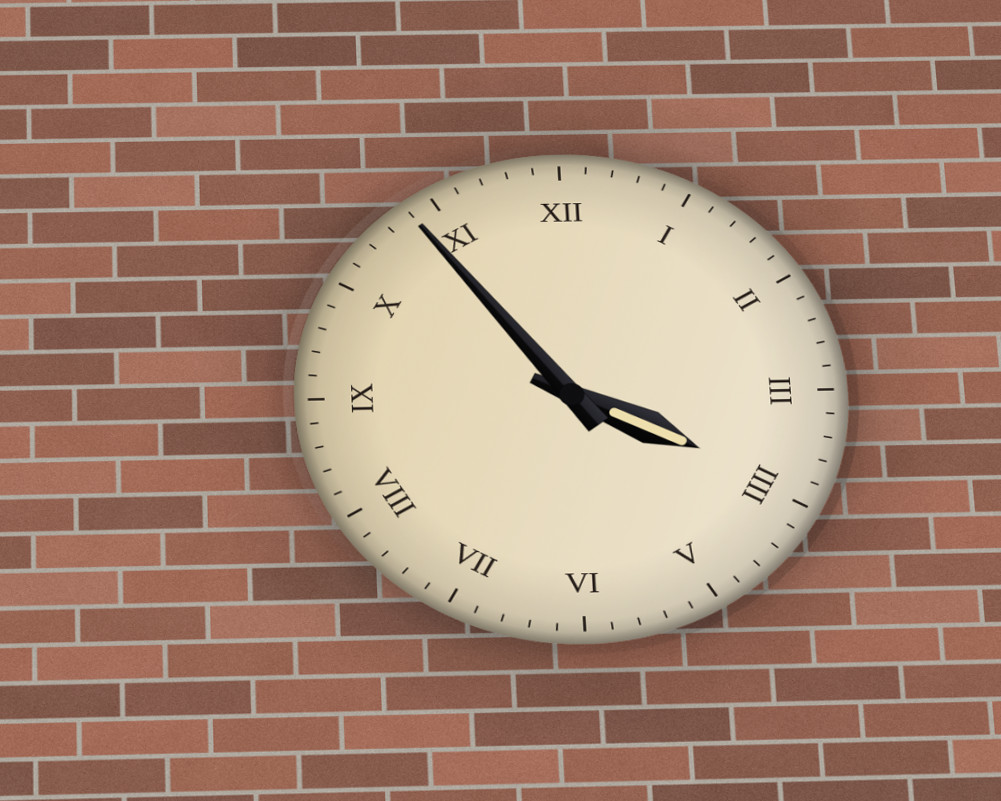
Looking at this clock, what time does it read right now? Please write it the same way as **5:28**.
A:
**3:54**
